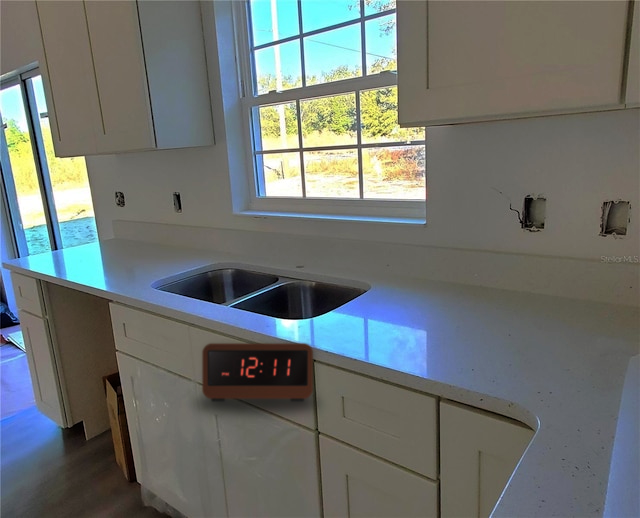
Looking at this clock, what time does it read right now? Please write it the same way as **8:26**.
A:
**12:11**
